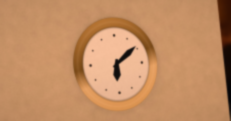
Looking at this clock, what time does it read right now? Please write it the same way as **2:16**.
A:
**6:09**
